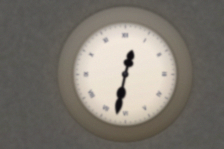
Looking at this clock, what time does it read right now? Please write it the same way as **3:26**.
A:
**12:32**
